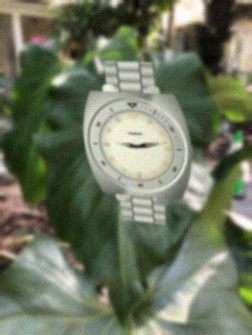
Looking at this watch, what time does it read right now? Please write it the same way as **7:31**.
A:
**9:13**
